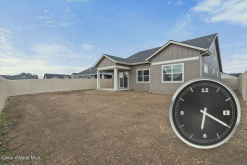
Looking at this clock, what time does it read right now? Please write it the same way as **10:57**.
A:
**6:20**
